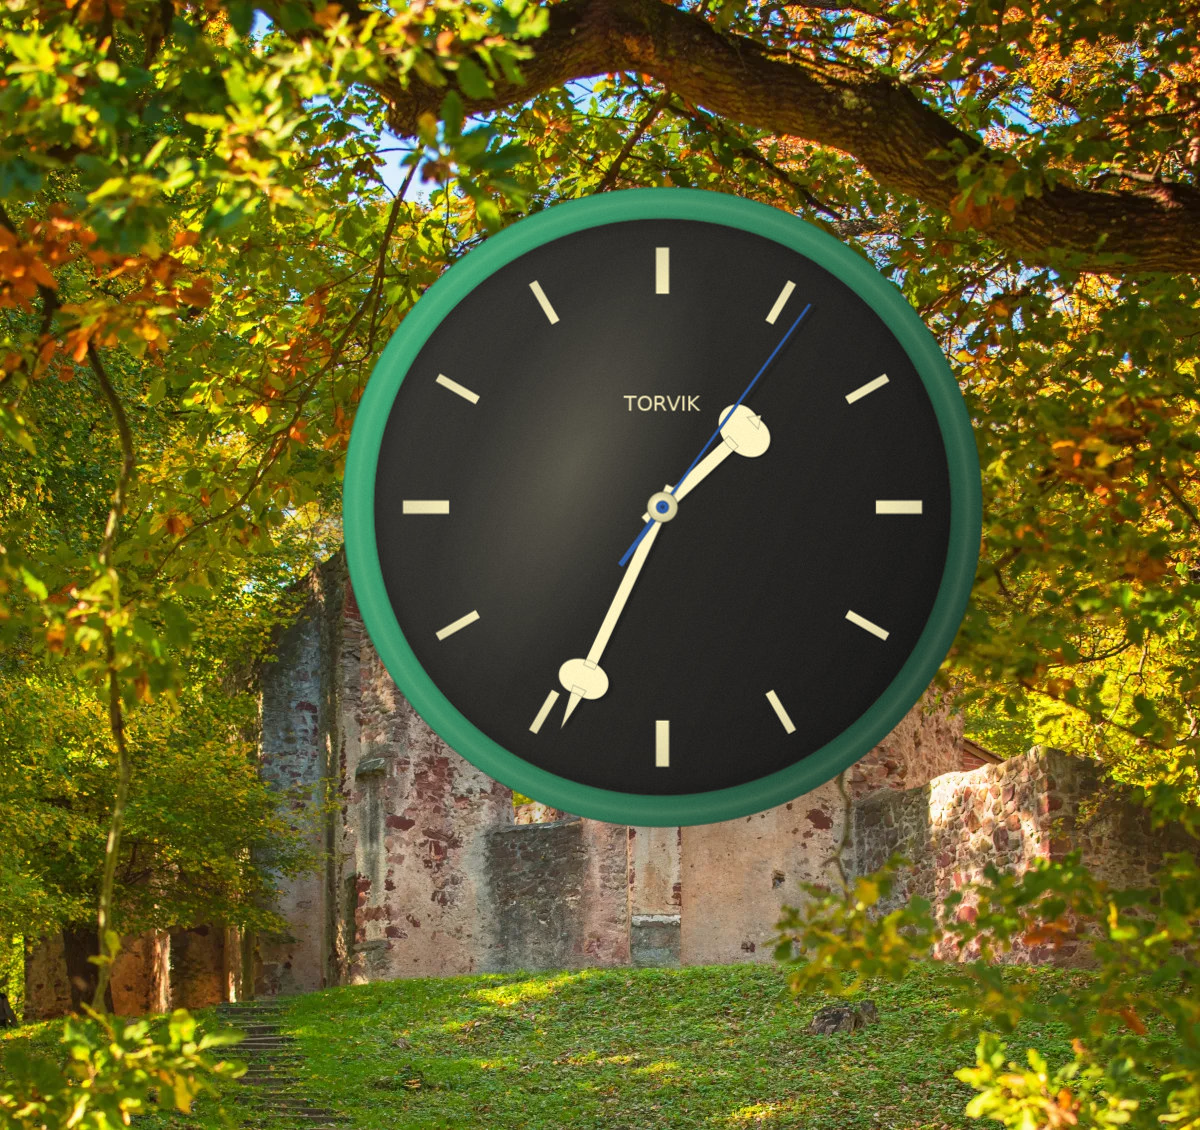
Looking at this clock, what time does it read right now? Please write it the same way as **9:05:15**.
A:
**1:34:06**
